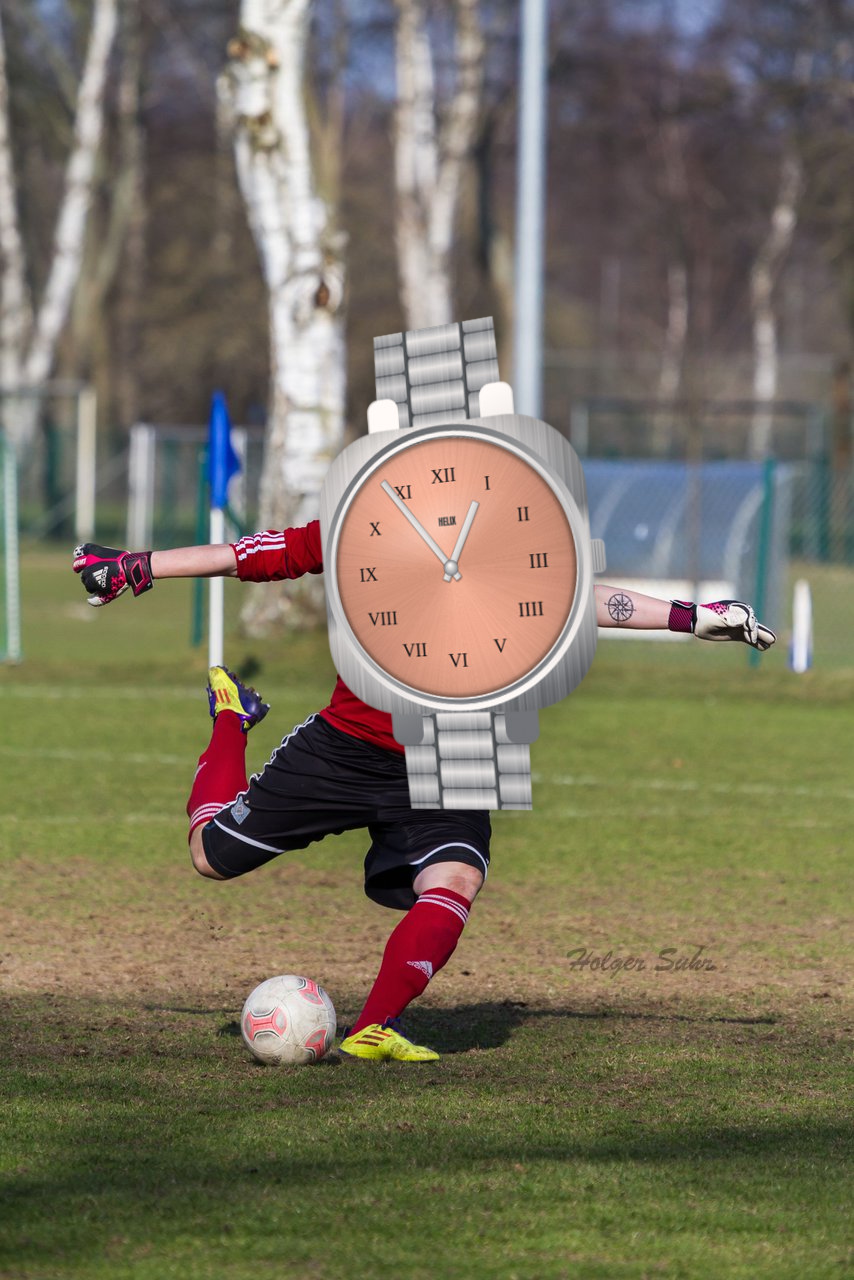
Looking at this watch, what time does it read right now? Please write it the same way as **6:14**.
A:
**12:54**
